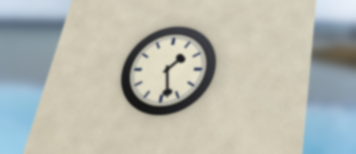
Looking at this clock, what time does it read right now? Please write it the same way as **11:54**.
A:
**1:28**
